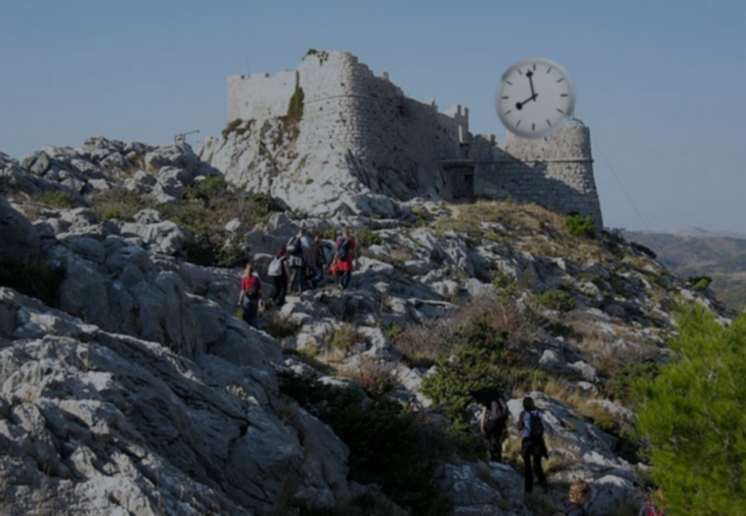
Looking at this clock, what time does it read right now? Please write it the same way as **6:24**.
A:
**7:58**
